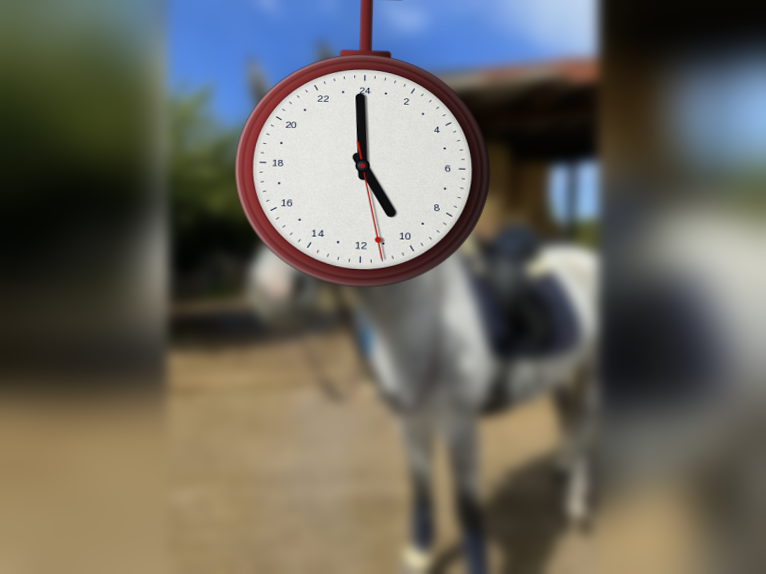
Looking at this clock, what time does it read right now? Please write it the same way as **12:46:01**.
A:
**9:59:28**
